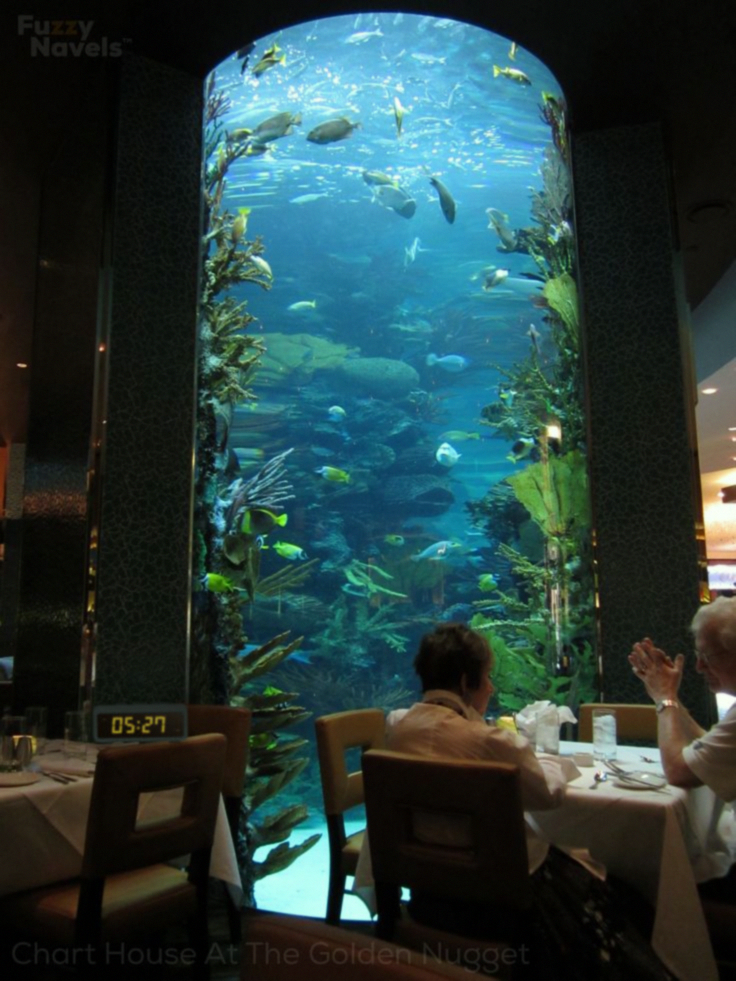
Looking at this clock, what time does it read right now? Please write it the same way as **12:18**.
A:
**5:27**
